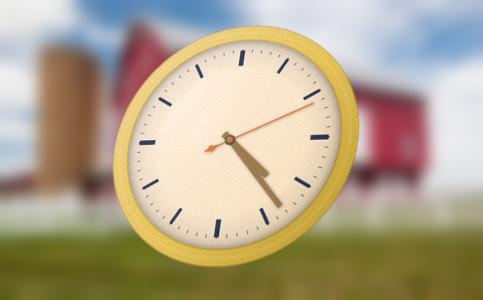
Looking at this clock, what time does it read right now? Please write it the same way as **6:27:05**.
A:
**4:23:11**
